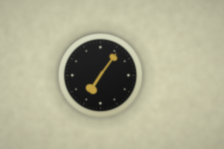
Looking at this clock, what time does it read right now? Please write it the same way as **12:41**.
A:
**7:06**
